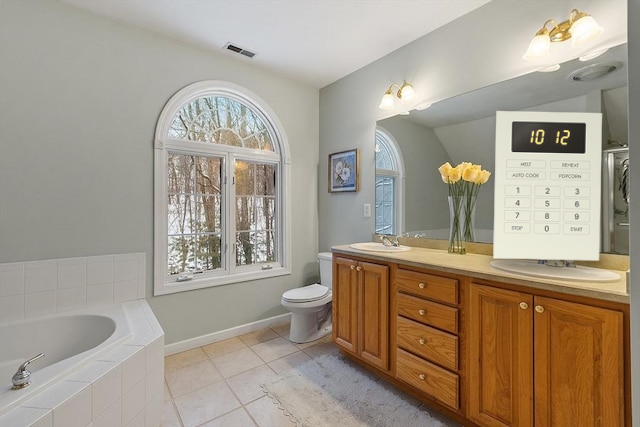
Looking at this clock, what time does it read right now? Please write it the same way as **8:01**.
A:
**10:12**
